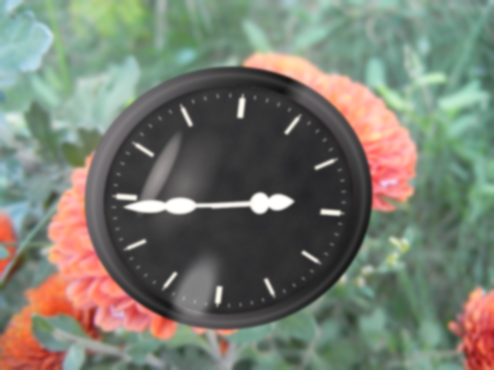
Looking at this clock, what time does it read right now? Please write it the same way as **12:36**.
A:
**2:44**
